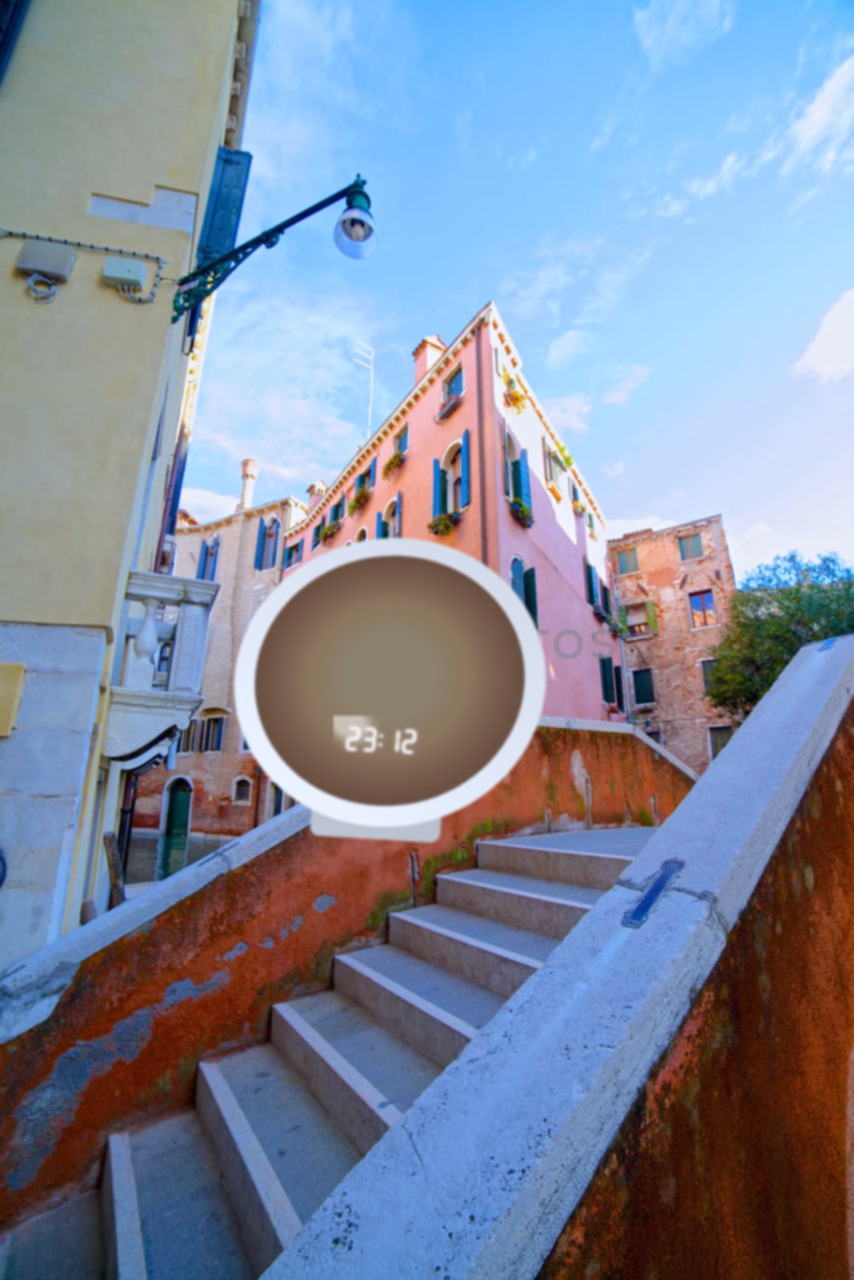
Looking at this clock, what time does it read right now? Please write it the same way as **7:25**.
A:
**23:12**
